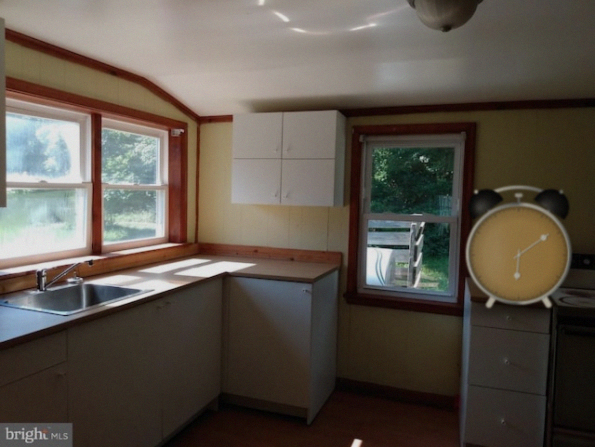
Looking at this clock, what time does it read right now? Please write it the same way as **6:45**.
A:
**6:09**
